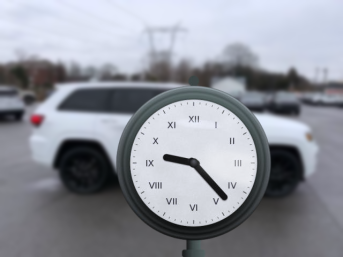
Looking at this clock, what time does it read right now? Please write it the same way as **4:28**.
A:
**9:23**
